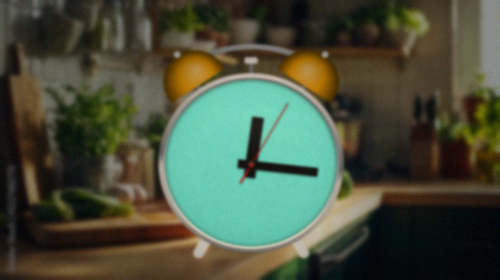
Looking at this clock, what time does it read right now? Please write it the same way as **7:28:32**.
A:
**12:16:05**
